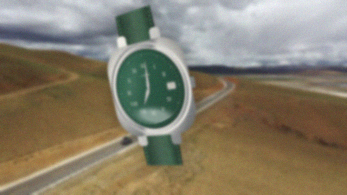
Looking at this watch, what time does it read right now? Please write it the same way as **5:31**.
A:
**7:01**
